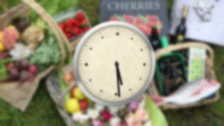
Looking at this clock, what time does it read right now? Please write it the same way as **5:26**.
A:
**5:29**
